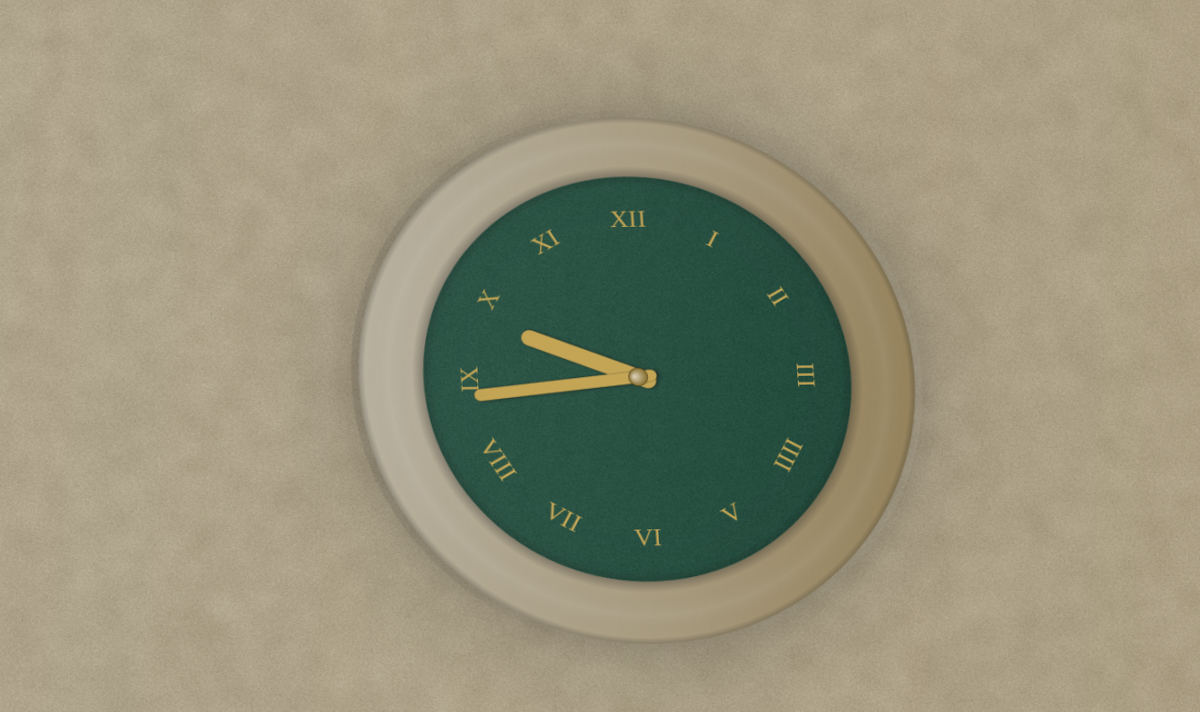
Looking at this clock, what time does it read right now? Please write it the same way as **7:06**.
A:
**9:44**
